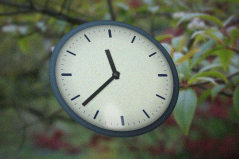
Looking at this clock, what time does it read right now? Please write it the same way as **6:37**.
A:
**11:38**
